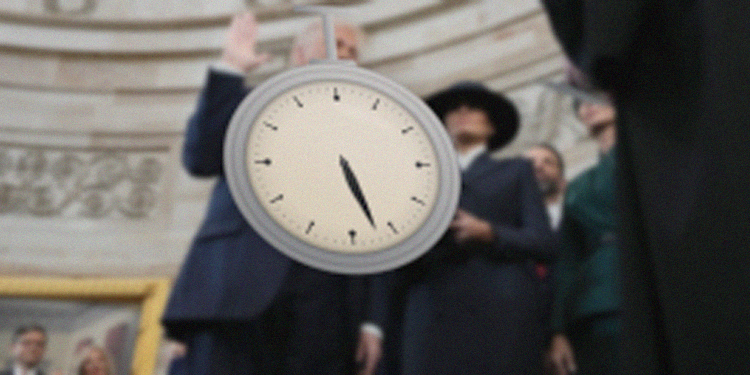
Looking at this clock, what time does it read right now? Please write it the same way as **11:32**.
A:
**5:27**
